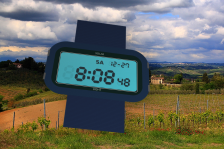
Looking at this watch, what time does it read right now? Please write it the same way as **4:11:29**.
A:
**8:08:48**
